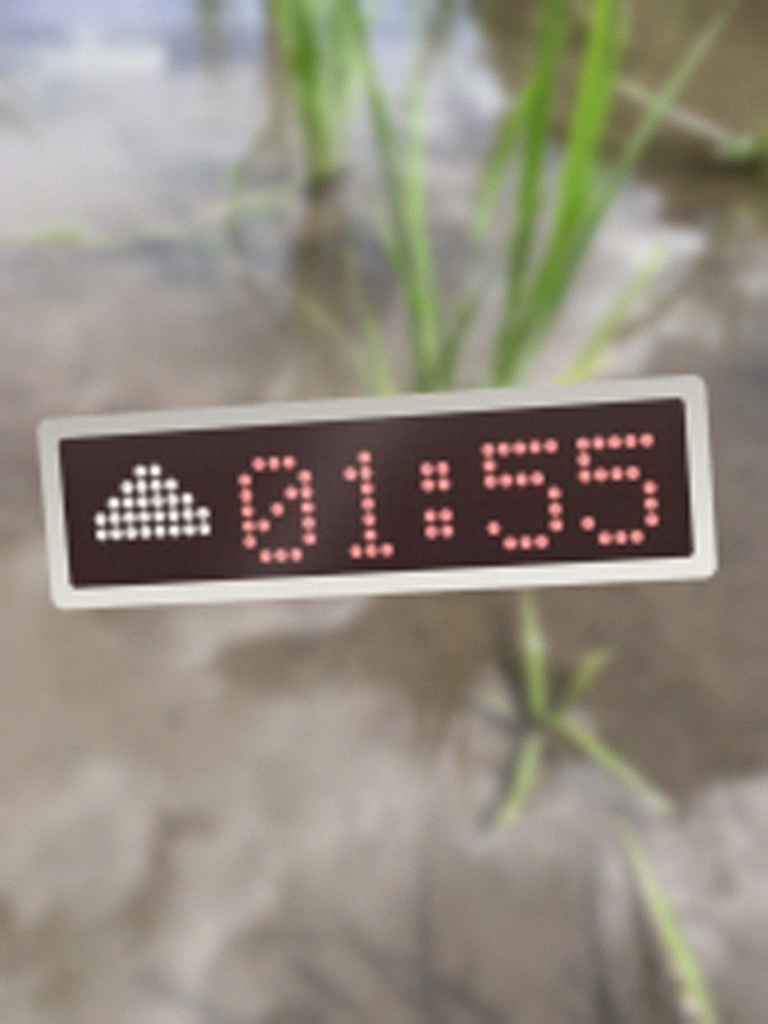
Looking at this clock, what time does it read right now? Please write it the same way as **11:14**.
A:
**1:55**
